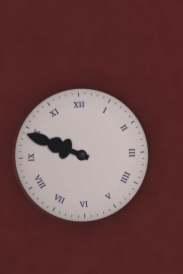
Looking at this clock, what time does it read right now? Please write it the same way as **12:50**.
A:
**9:49**
